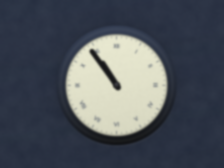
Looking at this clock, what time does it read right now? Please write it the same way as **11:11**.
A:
**10:54**
